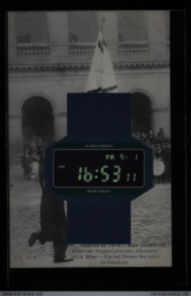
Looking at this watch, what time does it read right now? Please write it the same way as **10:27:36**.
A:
**16:53:11**
